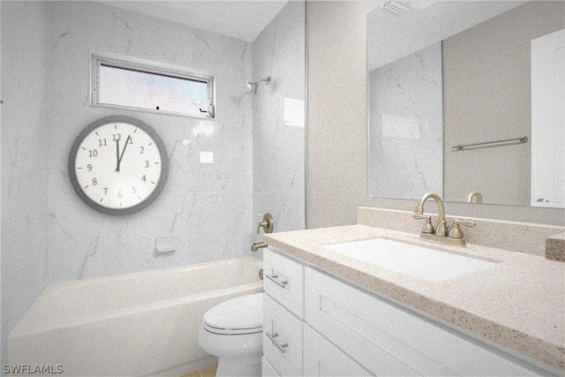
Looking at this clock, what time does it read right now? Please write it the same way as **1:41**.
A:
**12:04**
